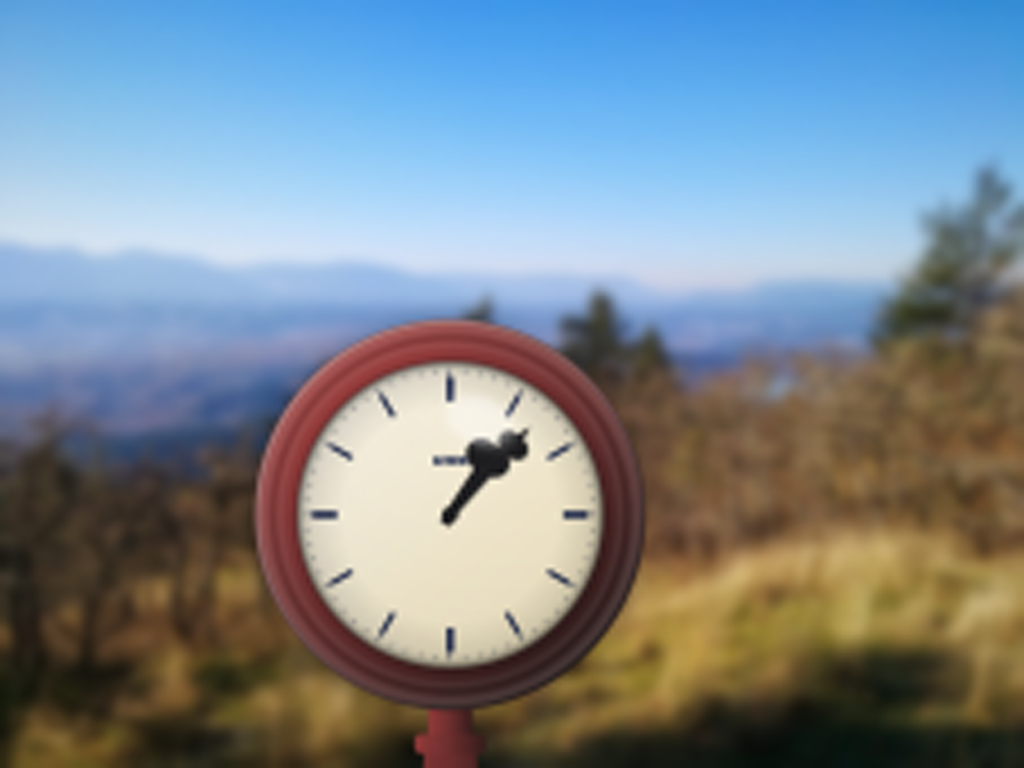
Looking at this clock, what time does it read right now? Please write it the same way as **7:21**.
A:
**1:07**
